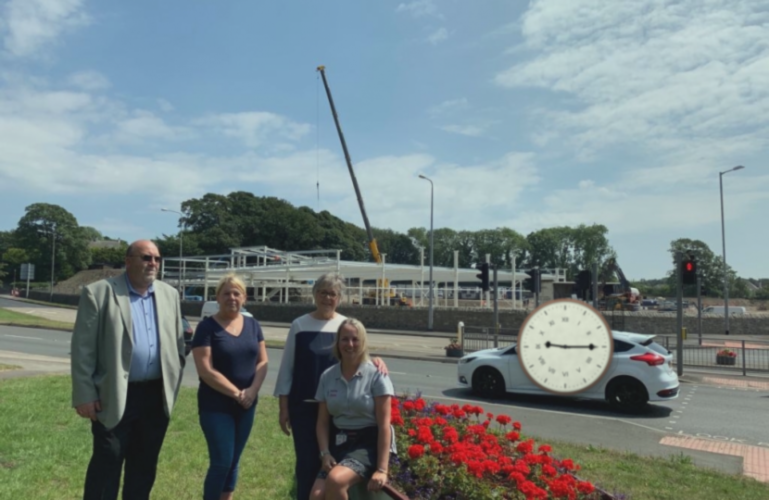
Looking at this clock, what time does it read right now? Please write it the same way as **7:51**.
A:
**9:15**
